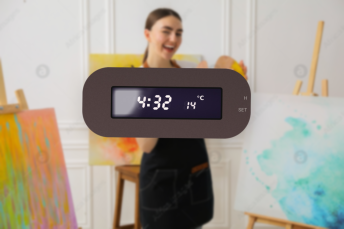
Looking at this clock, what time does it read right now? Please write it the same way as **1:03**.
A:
**4:32**
